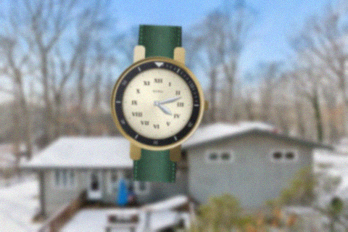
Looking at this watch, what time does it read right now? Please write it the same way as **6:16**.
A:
**4:12**
